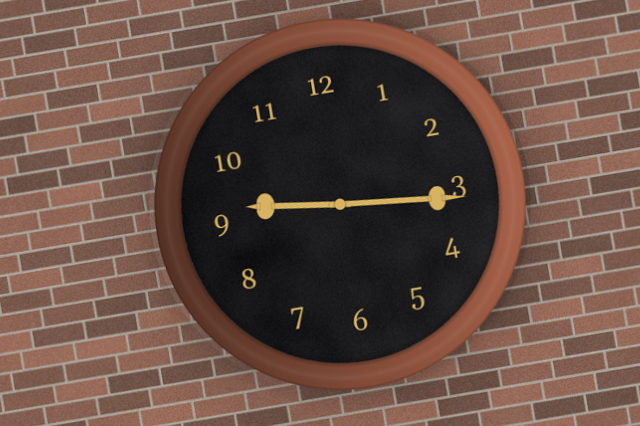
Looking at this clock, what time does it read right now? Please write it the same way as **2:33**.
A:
**9:16**
